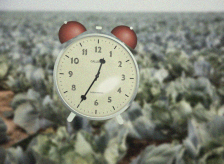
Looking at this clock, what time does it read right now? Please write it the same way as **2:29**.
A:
**12:35**
